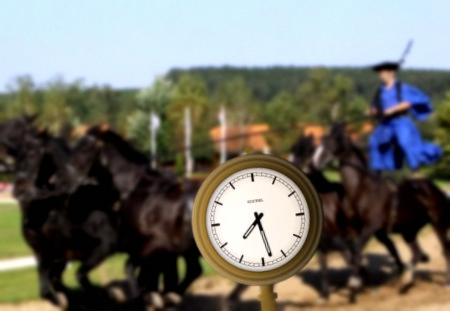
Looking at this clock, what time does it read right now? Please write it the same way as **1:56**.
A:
**7:28**
